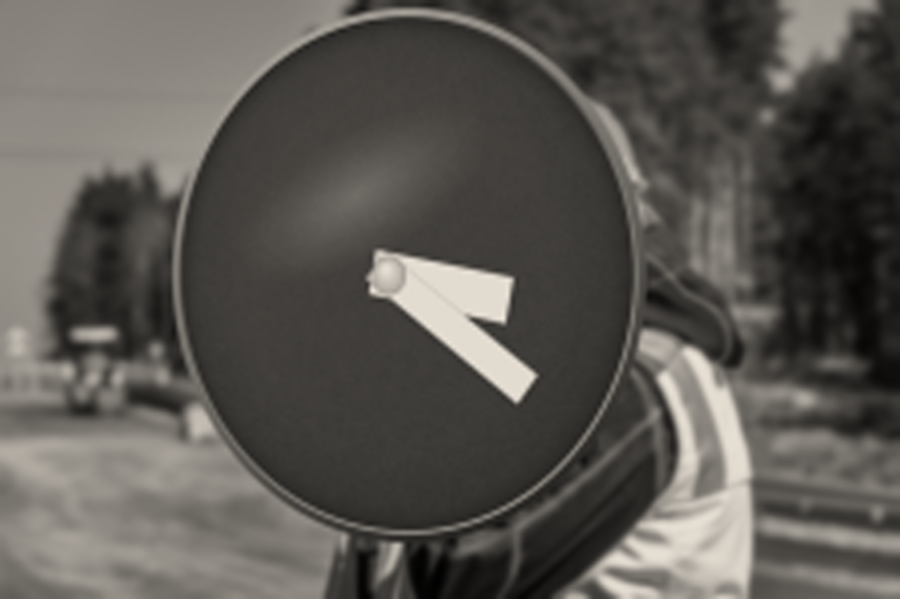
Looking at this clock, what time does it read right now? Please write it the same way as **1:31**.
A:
**3:21**
